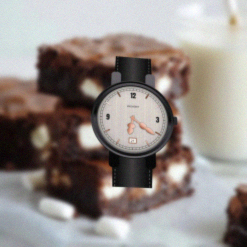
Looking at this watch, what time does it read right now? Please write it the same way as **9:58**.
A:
**6:21**
